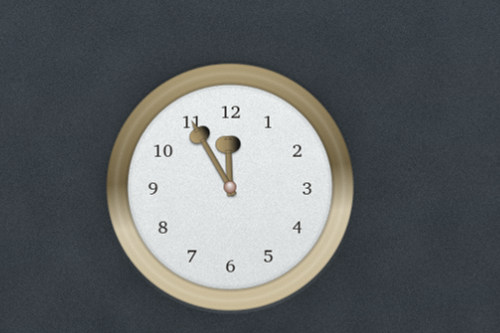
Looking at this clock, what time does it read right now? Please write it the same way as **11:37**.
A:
**11:55**
